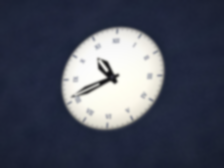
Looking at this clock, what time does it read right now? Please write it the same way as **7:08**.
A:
**10:41**
